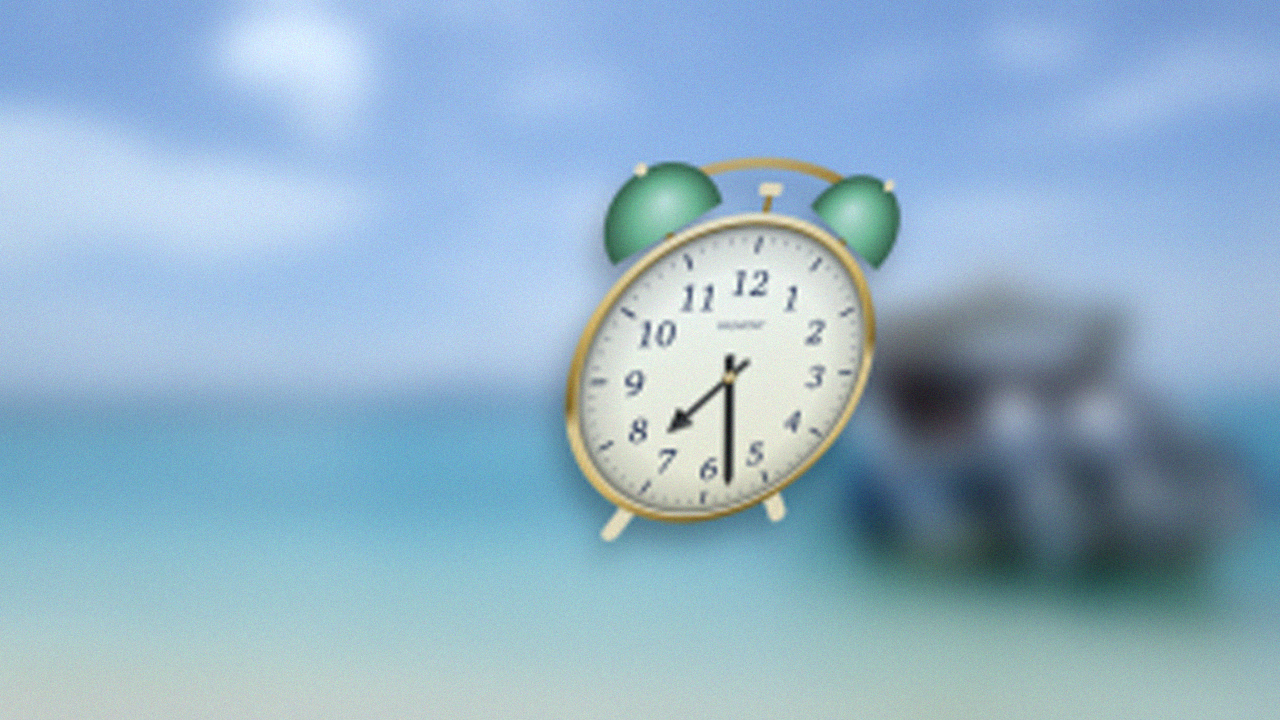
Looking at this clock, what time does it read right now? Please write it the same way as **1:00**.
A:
**7:28**
